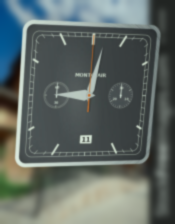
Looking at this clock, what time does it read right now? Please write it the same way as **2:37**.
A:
**9:02**
